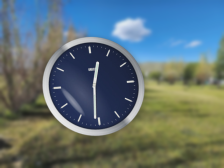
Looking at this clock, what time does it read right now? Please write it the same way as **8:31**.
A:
**12:31**
